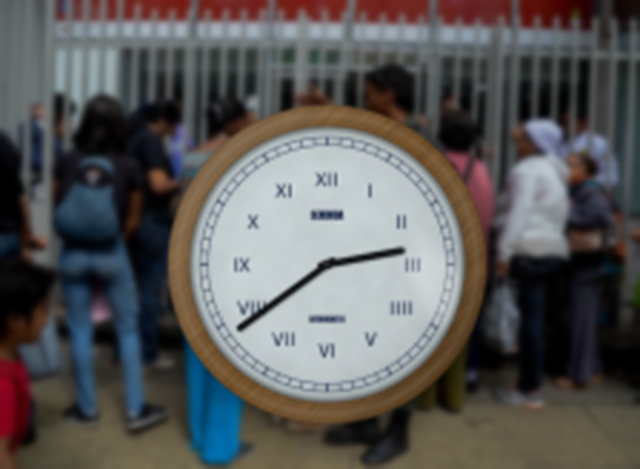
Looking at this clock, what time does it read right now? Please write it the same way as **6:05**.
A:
**2:39**
